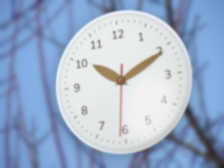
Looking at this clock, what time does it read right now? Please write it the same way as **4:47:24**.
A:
**10:10:31**
